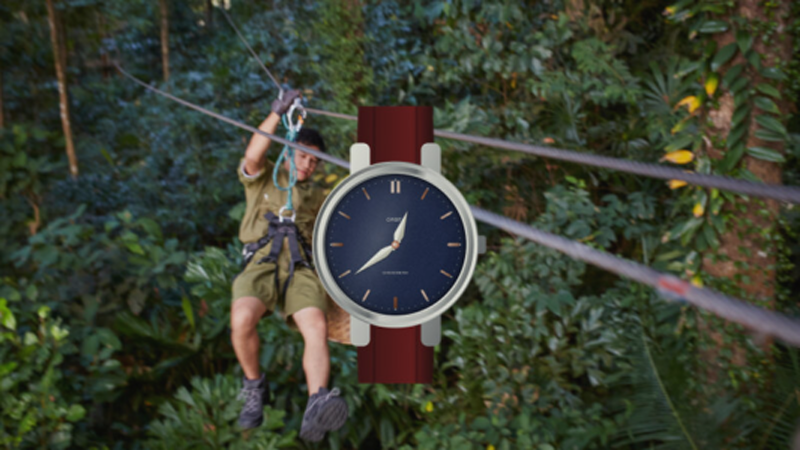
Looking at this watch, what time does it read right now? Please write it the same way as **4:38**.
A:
**12:39**
